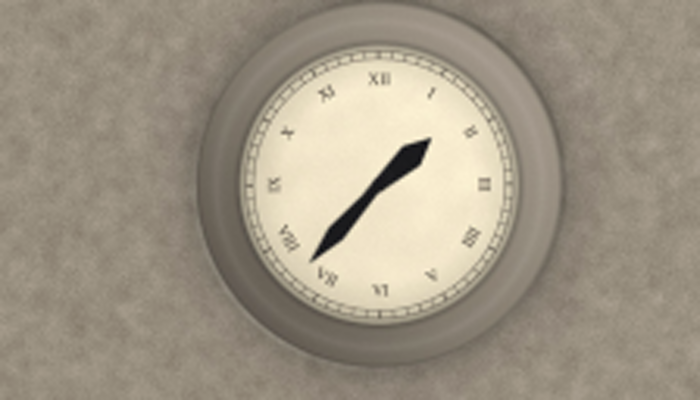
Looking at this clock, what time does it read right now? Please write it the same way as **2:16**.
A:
**1:37**
